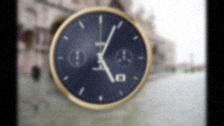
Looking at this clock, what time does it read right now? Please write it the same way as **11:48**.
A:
**5:04**
